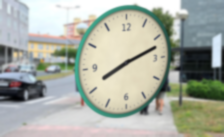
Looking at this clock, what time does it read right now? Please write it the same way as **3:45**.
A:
**8:12**
